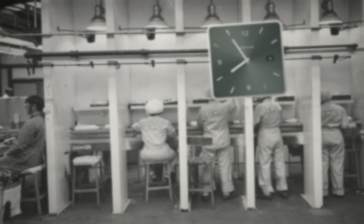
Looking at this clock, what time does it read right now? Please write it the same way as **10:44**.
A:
**7:55**
